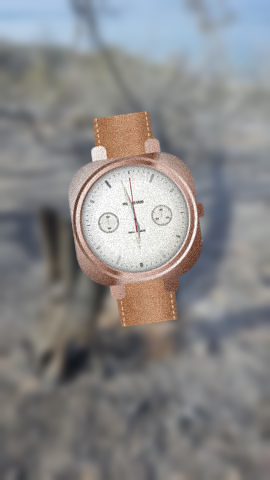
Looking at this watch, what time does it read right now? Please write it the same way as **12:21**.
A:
**5:58**
